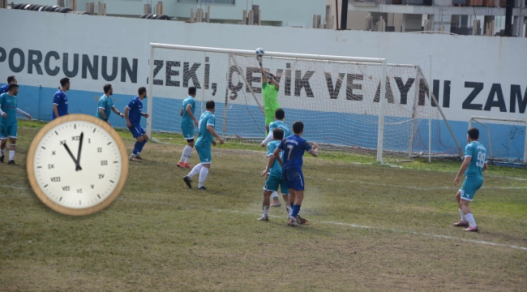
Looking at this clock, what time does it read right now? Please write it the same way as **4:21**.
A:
**11:02**
